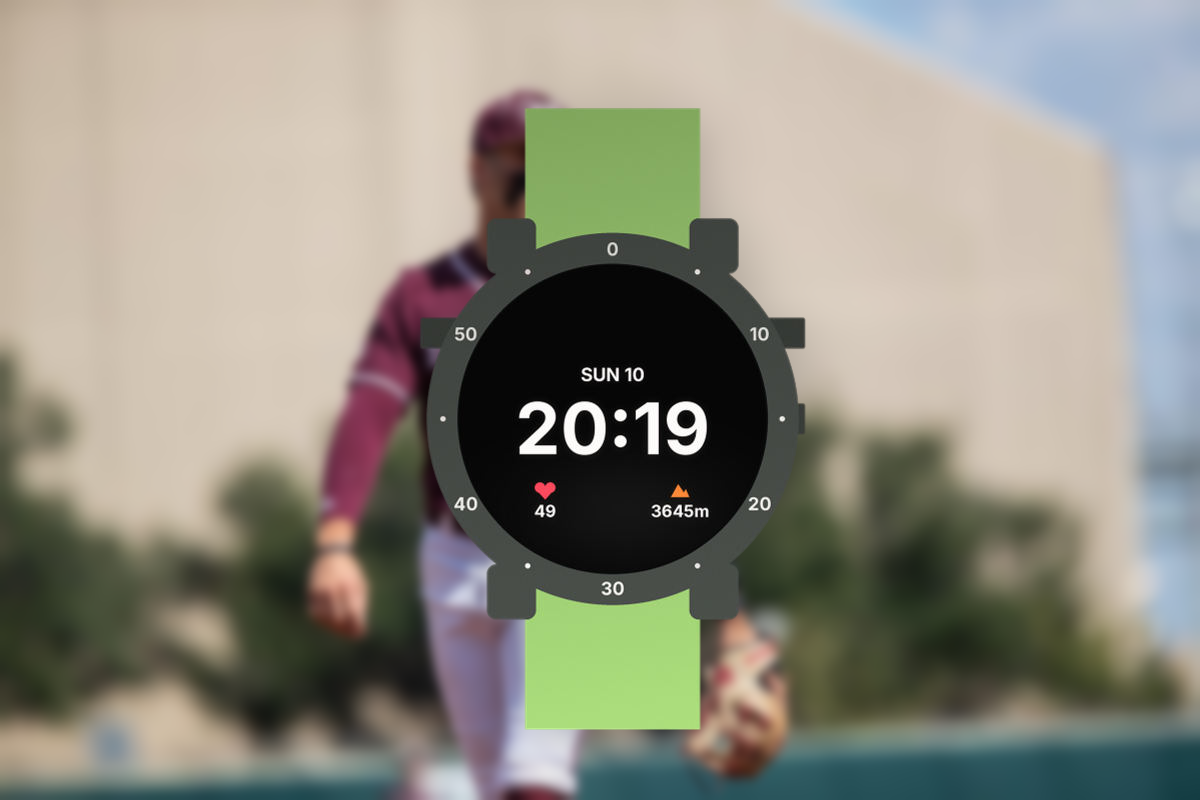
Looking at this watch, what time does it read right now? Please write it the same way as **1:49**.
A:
**20:19**
